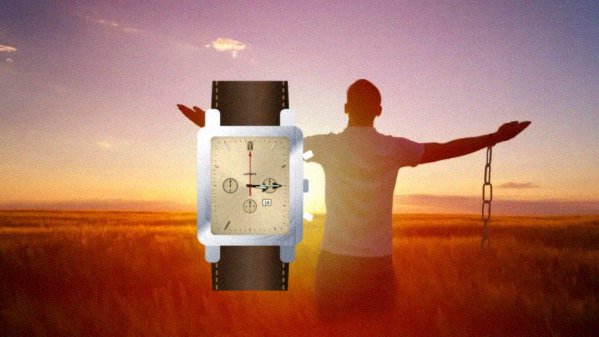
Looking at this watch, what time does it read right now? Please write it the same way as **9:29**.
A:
**3:15**
